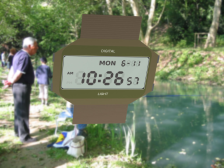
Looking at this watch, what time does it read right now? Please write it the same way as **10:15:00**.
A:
**10:26:57**
